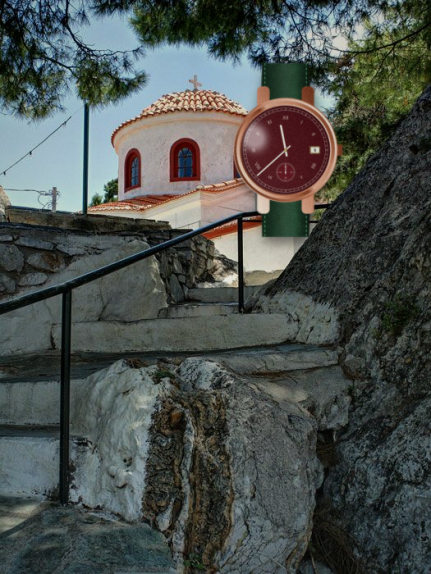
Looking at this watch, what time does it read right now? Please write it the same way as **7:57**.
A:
**11:38**
